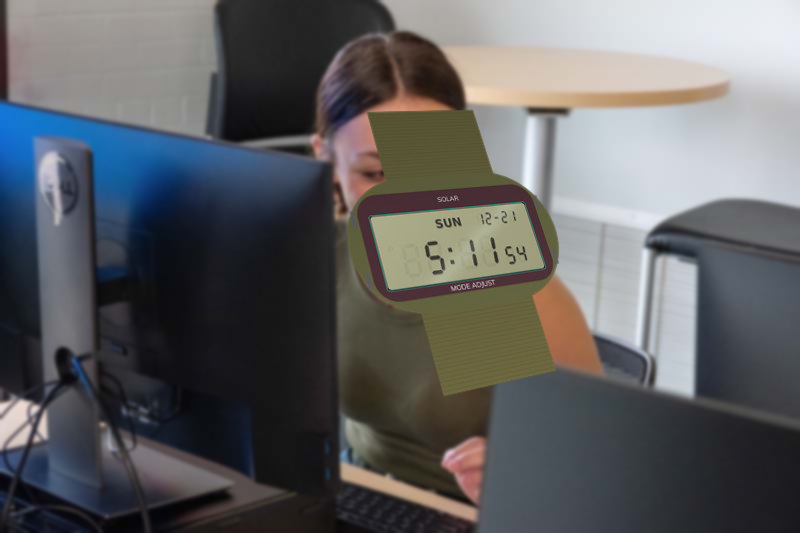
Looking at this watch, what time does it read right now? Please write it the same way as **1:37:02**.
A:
**5:11:54**
